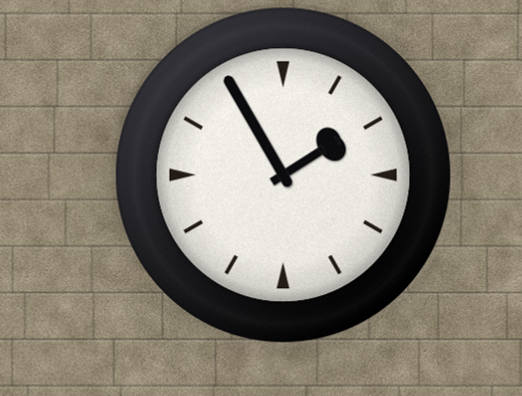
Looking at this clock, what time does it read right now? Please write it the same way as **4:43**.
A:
**1:55**
